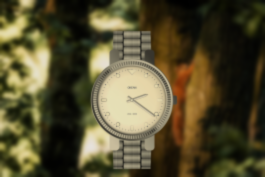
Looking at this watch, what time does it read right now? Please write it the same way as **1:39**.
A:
**2:21**
